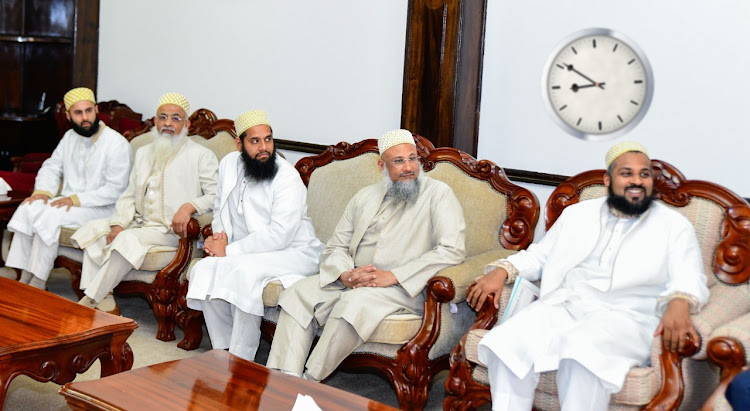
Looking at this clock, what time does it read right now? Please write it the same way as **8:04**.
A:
**8:51**
